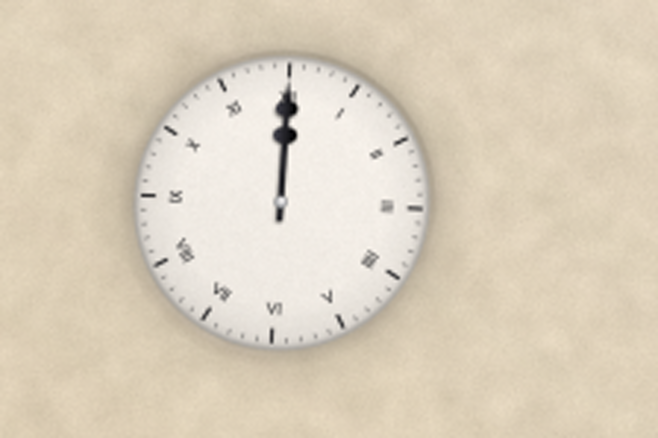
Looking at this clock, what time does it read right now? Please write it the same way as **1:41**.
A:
**12:00**
